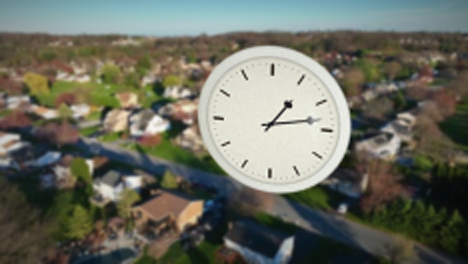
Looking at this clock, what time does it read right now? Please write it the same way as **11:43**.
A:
**1:13**
